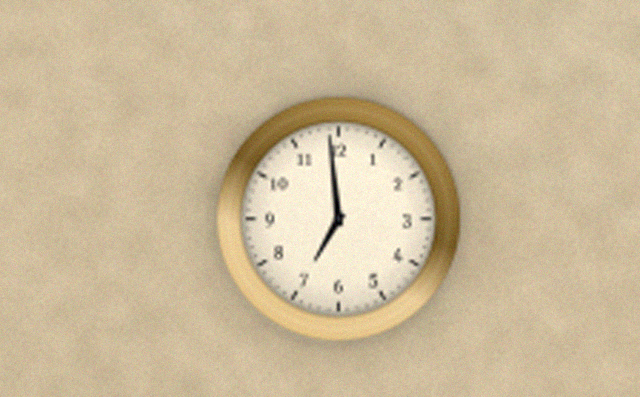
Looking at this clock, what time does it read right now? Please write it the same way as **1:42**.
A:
**6:59**
